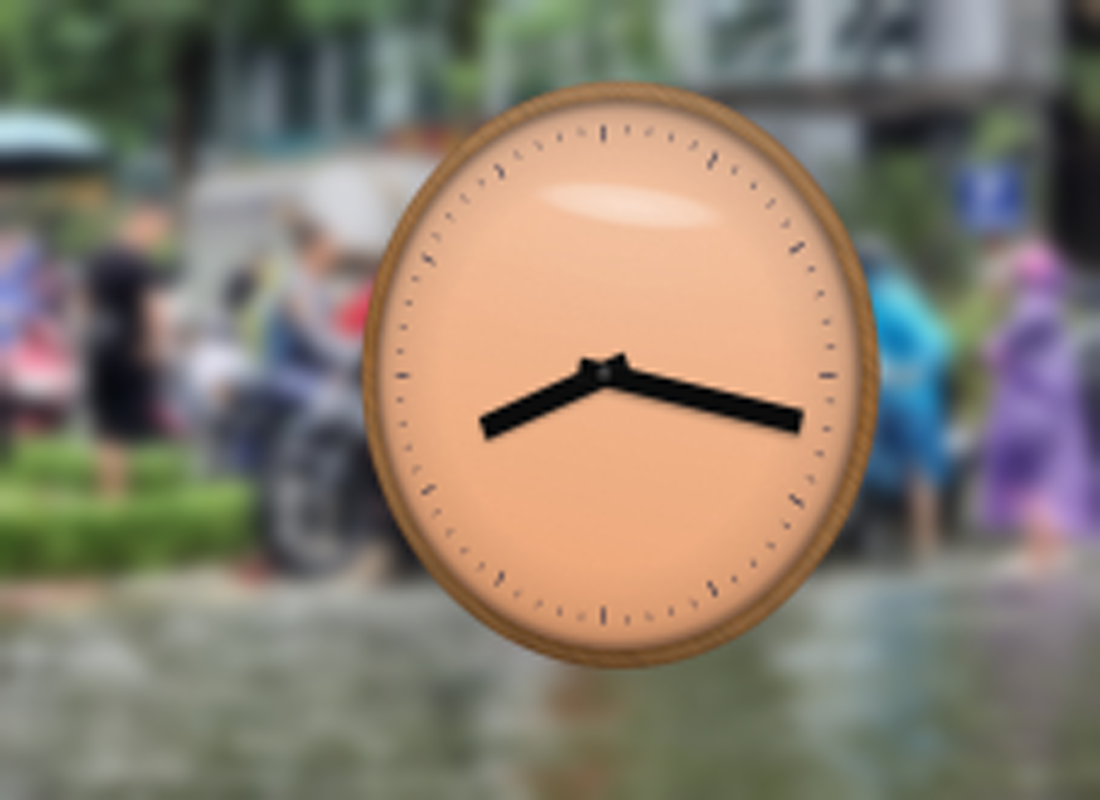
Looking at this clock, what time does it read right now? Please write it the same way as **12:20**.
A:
**8:17**
